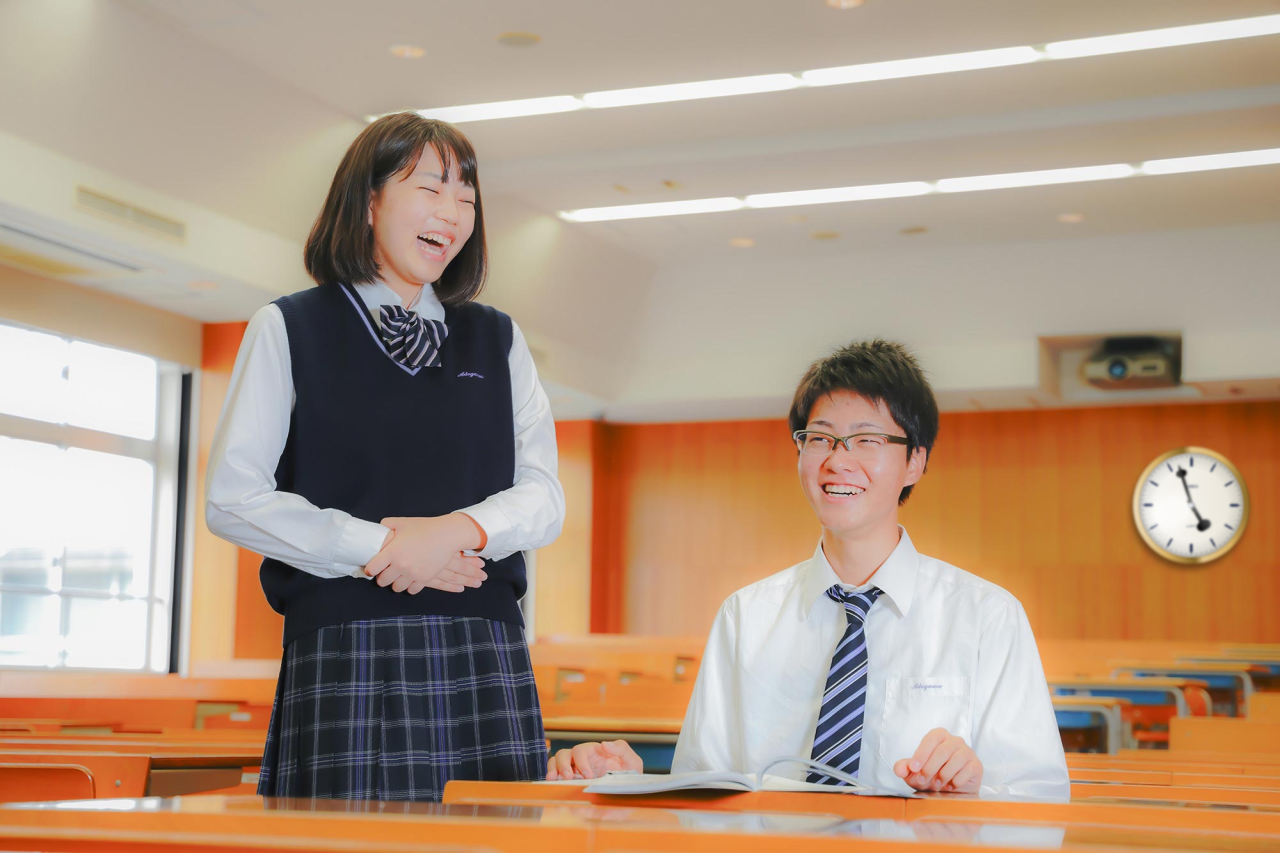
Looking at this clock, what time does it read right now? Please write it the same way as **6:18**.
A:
**4:57**
